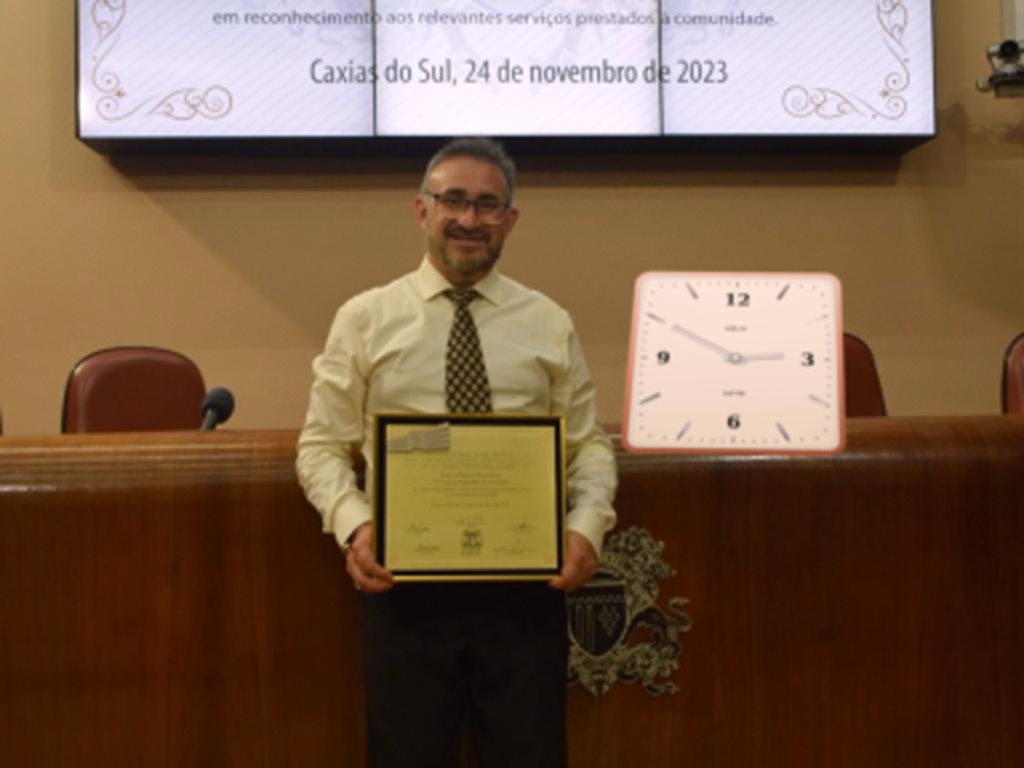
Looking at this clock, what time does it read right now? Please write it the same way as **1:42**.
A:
**2:50**
